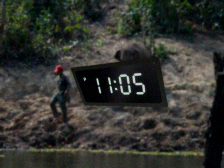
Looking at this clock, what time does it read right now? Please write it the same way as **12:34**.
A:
**11:05**
